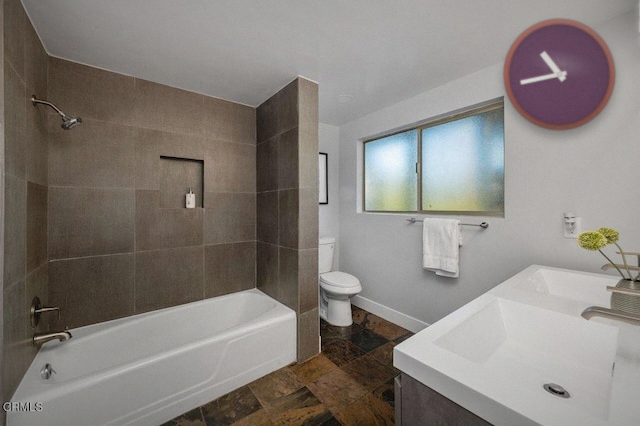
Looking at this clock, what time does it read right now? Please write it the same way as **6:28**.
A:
**10:43**
